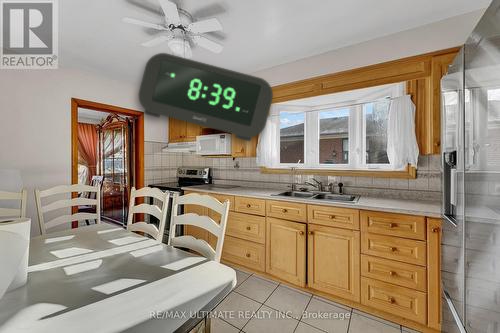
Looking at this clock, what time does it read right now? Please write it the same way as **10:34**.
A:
**8:39**
